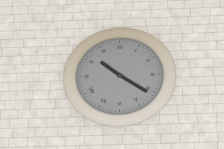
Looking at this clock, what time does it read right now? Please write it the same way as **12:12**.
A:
**10:21**
